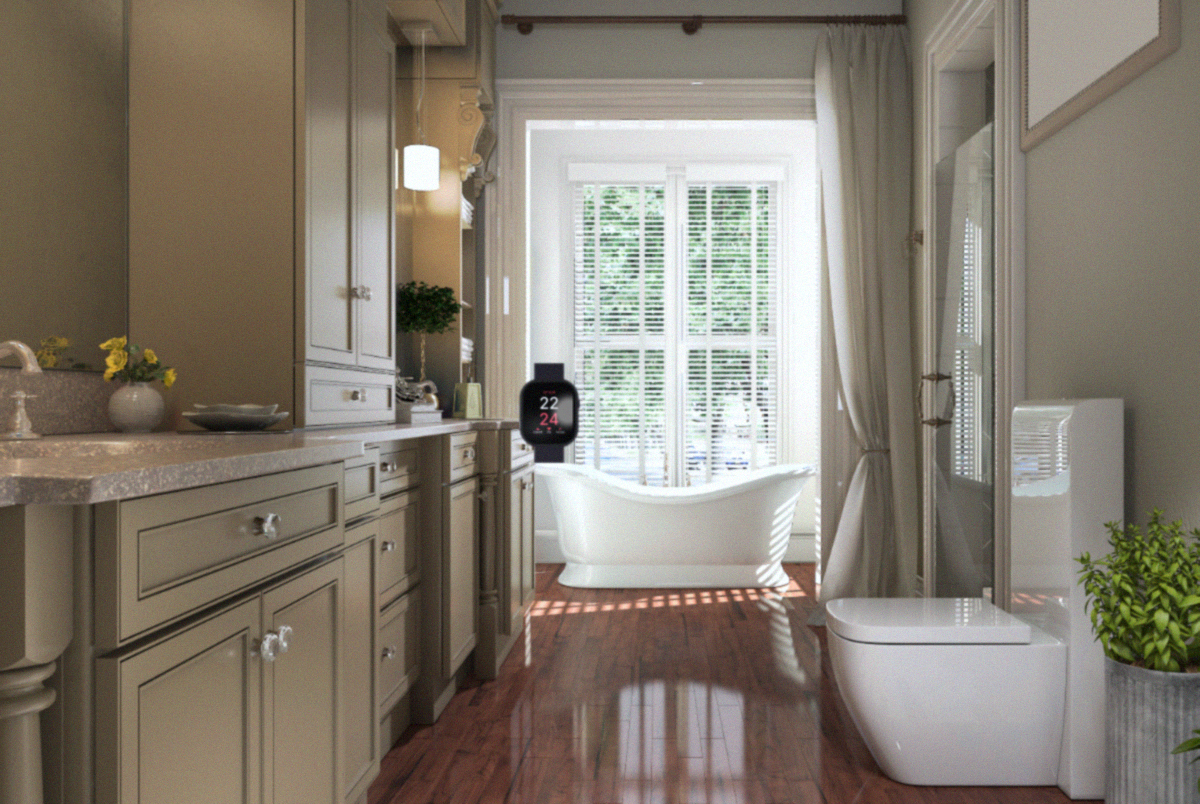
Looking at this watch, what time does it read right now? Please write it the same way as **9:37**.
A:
**22:24**
